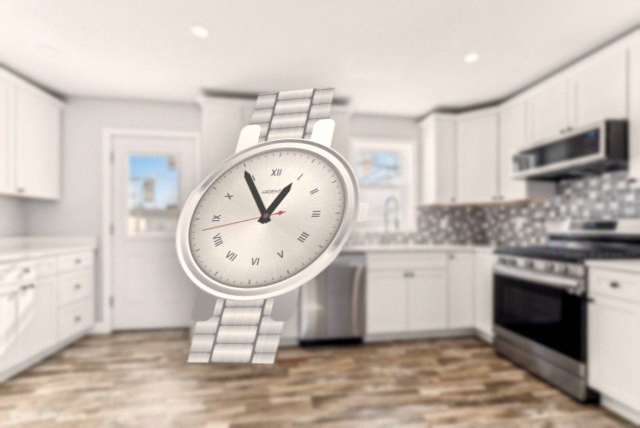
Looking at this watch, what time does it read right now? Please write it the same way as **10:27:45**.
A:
**12:54:43**
